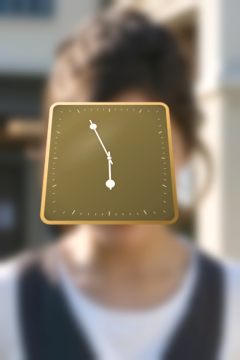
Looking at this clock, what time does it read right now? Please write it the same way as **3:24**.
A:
**5:56**
